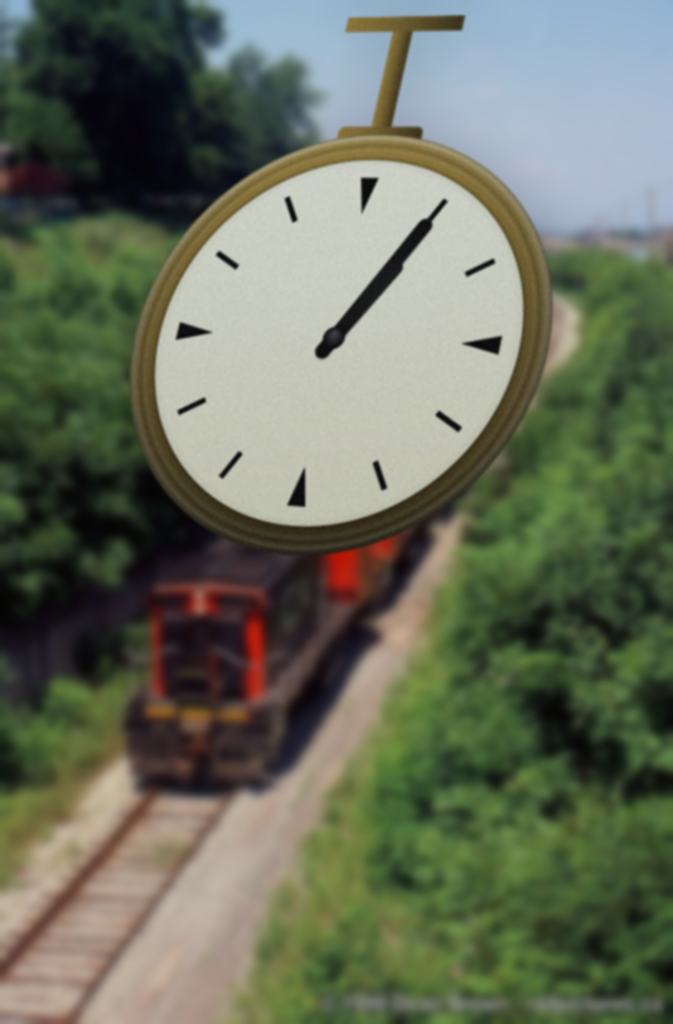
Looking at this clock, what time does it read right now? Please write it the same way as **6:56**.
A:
**1:05**
